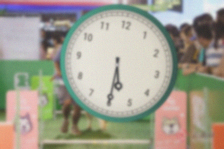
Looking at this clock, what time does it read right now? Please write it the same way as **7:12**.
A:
**5:30**
